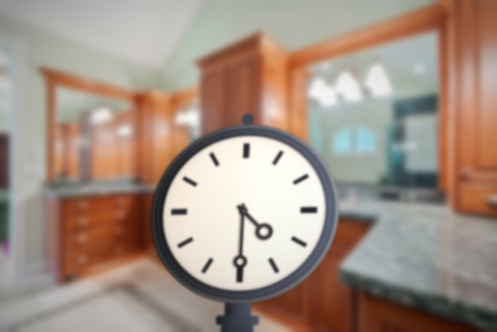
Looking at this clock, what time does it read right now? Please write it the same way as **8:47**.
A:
**4:30**
